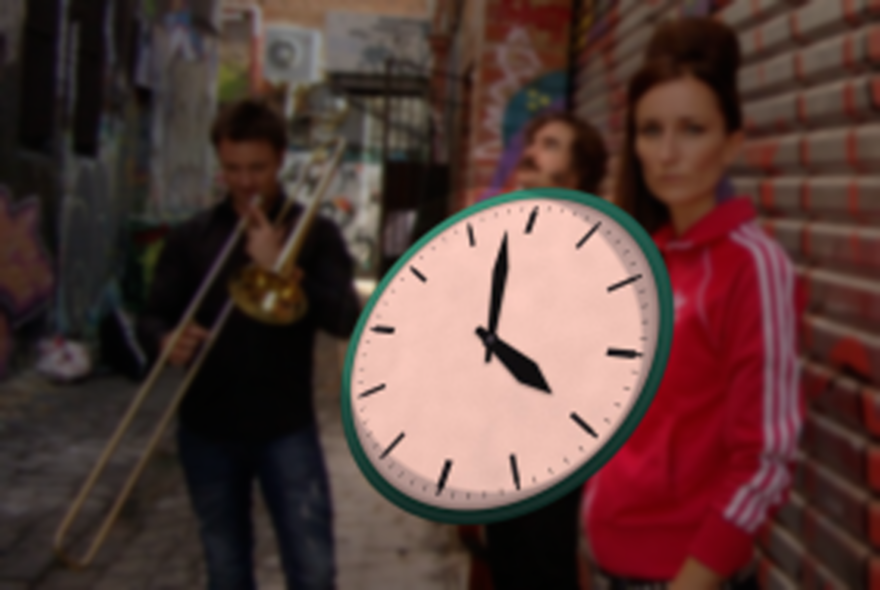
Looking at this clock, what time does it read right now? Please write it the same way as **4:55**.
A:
**3:58**
